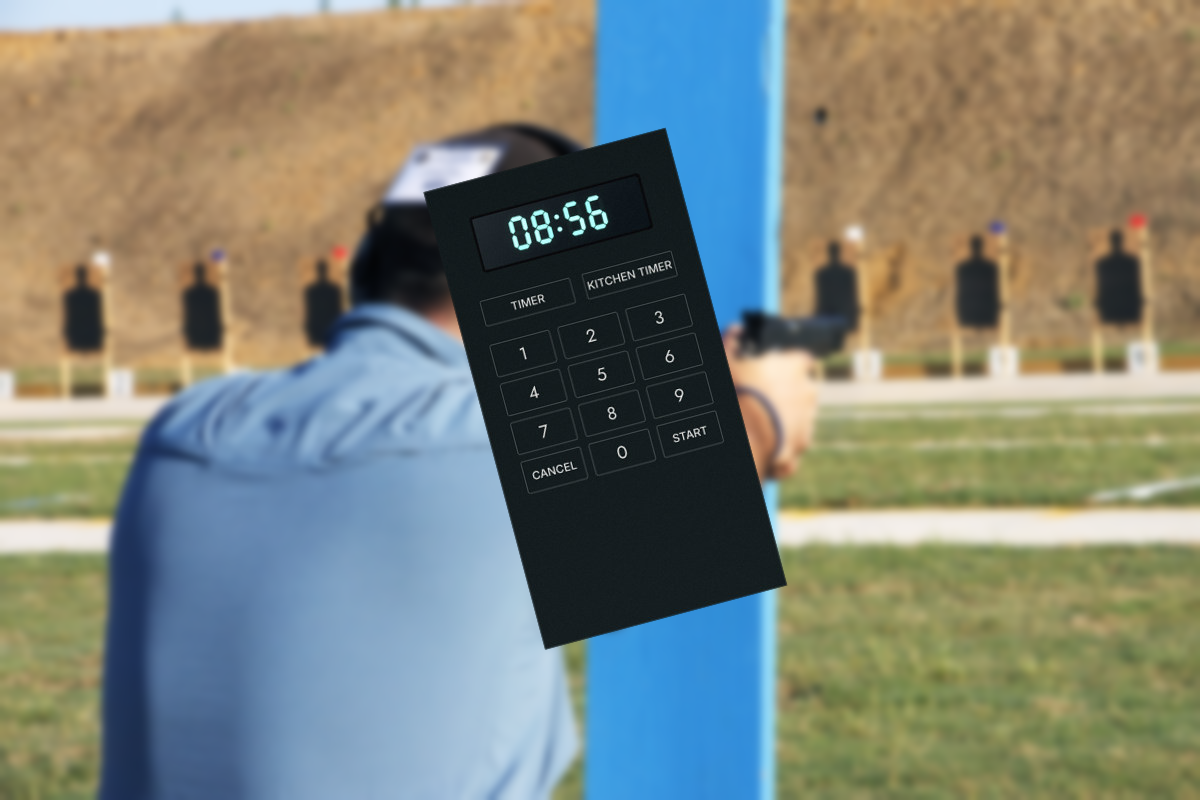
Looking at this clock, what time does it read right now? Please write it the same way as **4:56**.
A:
**8:56**
